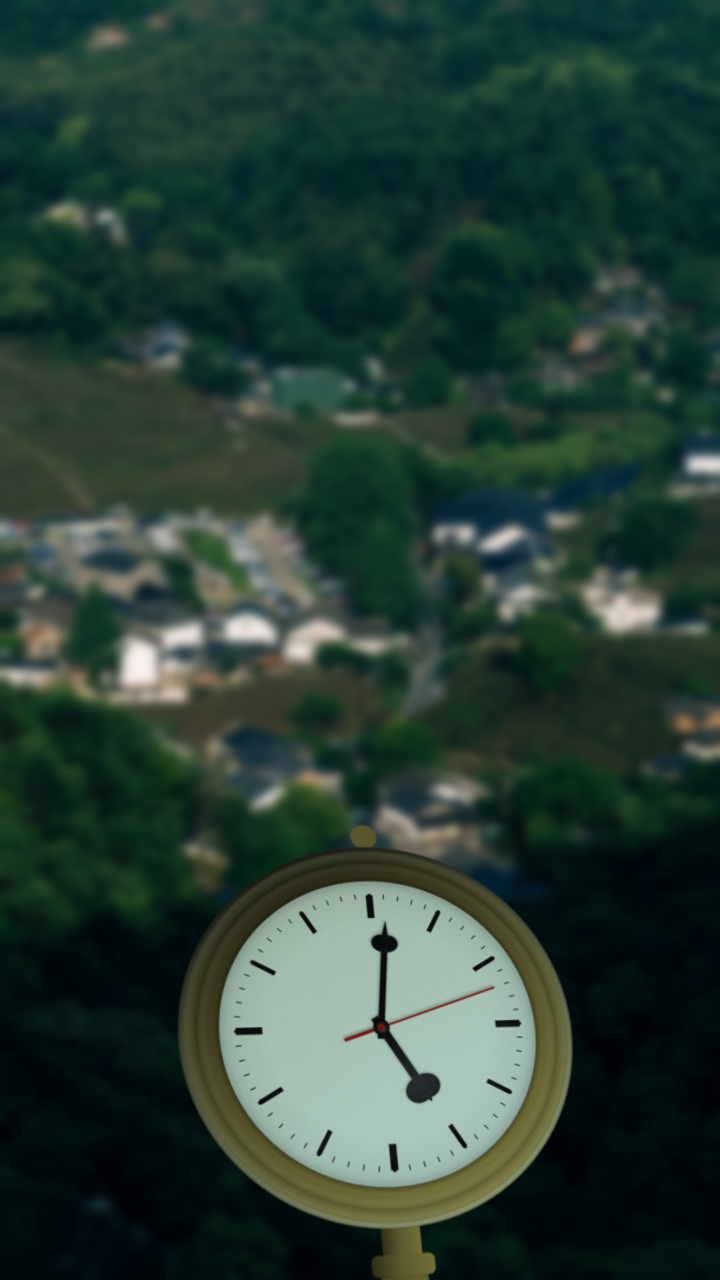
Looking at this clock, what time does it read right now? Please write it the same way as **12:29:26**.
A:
**5:01:12**
